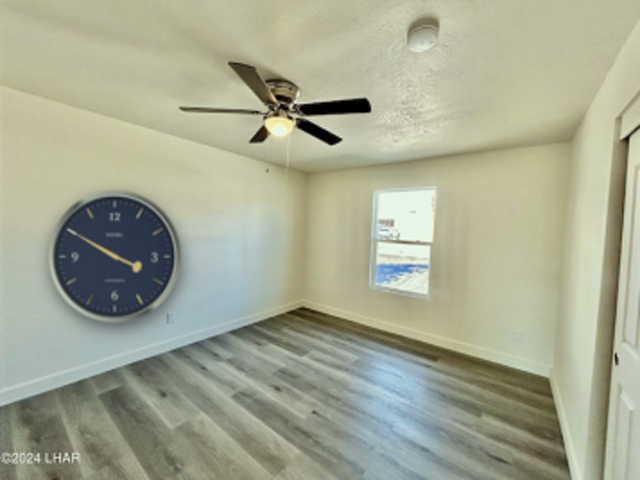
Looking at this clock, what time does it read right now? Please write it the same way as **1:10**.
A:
**3:50**
